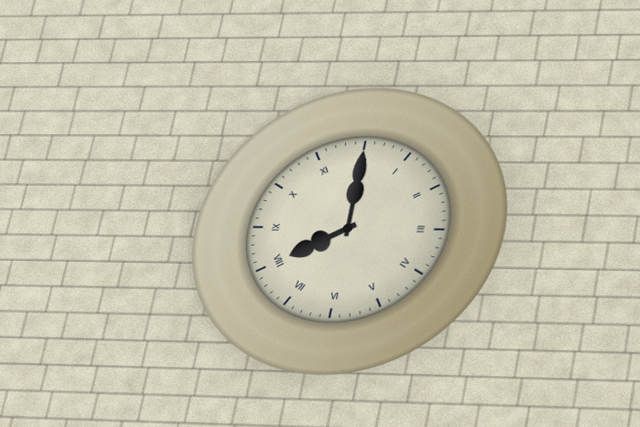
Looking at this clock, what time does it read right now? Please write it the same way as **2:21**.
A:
**8:00**
